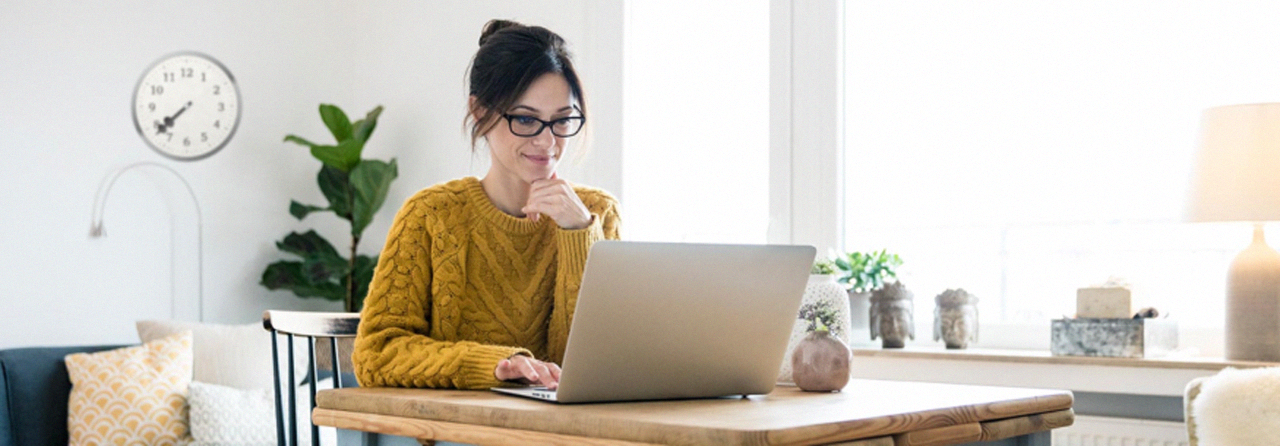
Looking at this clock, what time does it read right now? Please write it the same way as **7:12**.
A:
**7:38**
